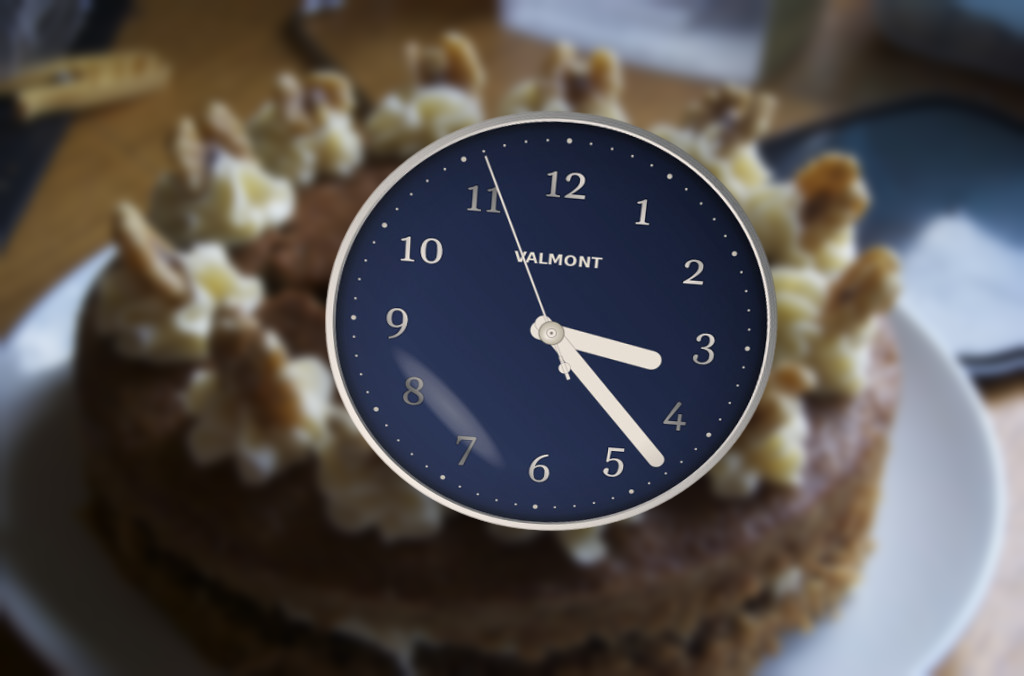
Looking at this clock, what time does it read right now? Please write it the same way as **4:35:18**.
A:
**3:22:56**
